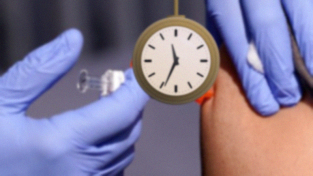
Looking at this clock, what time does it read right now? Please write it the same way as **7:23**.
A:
**11:34**
